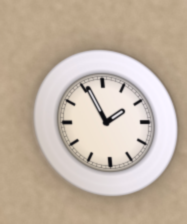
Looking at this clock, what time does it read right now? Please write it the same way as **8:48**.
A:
**1:56**
